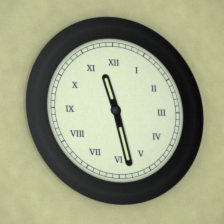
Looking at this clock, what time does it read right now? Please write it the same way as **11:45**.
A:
**11:28**
